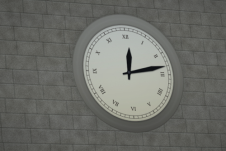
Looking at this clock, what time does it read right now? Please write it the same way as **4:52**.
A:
**12:13**
